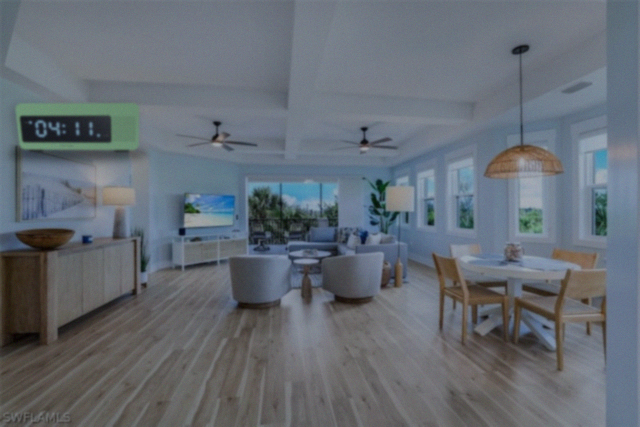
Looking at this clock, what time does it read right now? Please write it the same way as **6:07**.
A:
**4:11**
